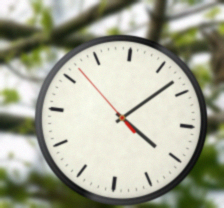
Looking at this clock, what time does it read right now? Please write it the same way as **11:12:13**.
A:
**4:07:52**
